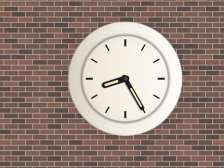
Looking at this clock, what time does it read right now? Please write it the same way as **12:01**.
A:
**8:25**
